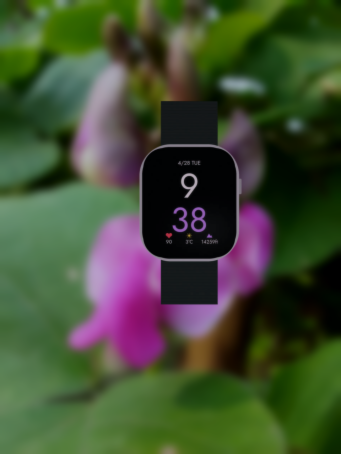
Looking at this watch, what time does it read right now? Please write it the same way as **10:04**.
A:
**9:38**
